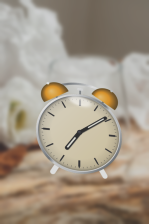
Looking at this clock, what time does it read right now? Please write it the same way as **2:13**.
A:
**7:09**
